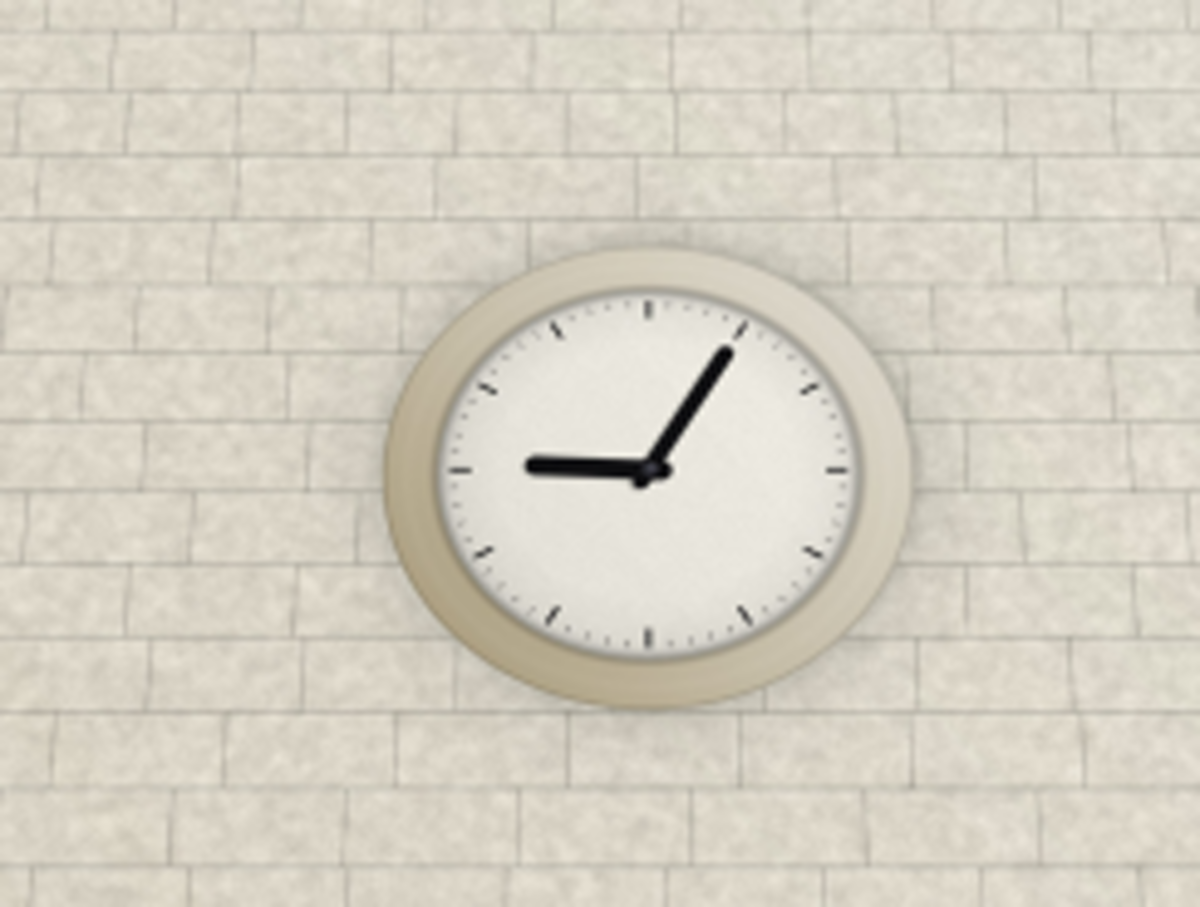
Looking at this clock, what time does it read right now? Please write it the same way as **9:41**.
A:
**9:05**
